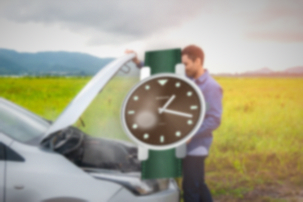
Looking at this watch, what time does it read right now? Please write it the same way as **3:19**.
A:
**1:18**
